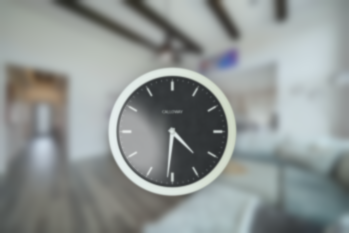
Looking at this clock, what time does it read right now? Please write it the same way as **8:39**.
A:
**4:31**
